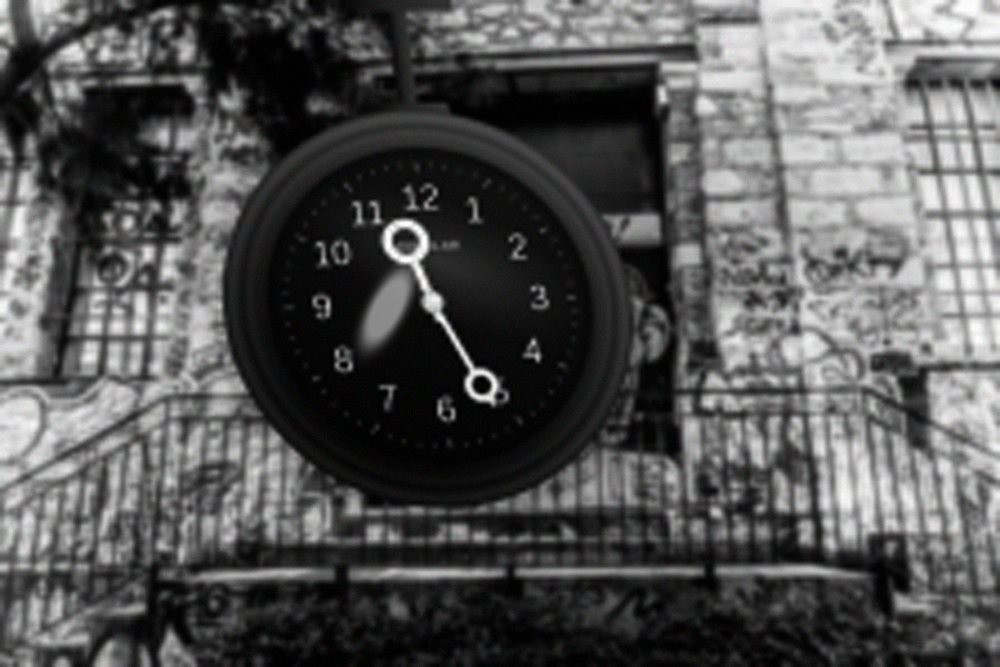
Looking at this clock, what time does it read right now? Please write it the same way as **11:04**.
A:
**11:26**
